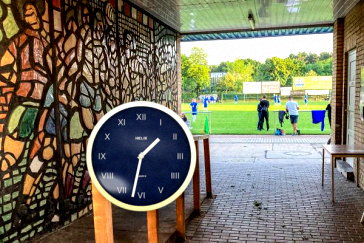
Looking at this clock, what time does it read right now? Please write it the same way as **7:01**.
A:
**1:32**
